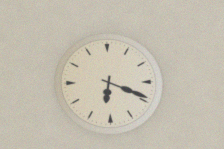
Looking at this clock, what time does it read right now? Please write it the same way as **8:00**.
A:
**6:19**
